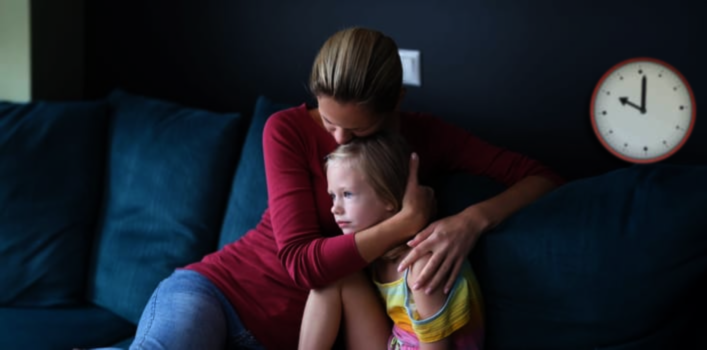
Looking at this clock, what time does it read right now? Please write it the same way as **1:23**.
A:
**10:01**
